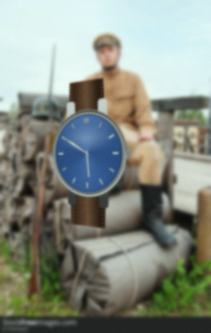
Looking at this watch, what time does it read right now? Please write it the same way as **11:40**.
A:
**5:50**
